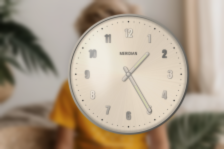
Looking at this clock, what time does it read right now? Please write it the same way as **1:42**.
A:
**1:25**
